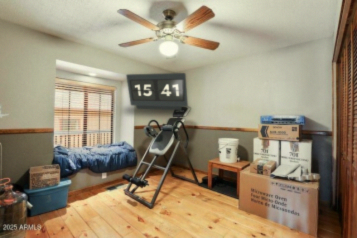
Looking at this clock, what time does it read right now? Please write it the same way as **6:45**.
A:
**15:41**
